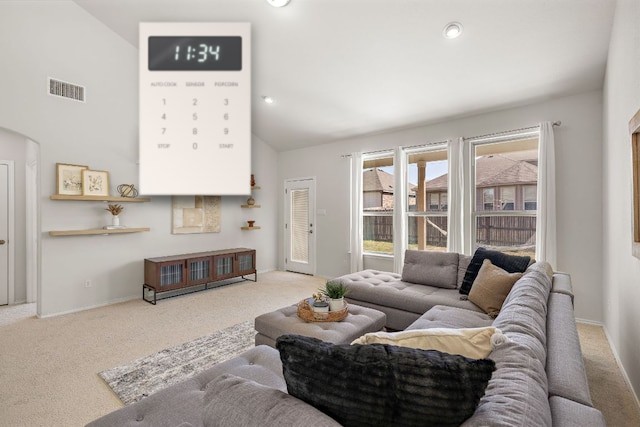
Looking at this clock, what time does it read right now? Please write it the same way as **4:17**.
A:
**11:34**
